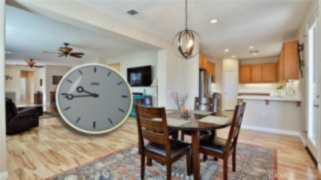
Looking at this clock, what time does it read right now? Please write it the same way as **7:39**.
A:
**9:44**
